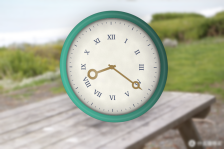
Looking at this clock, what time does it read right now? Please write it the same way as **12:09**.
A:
**8:21**
